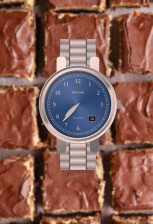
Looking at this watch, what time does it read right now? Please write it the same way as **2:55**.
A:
**7:37**
